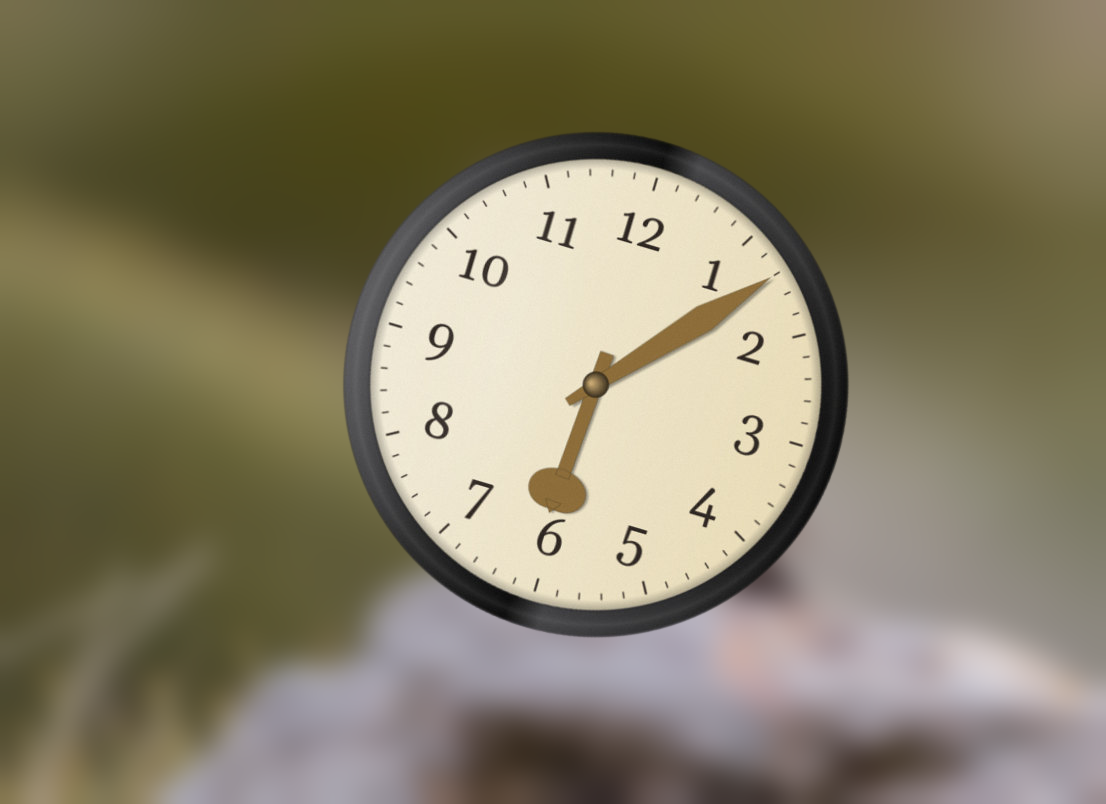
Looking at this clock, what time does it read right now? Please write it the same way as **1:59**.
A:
**6:07**
